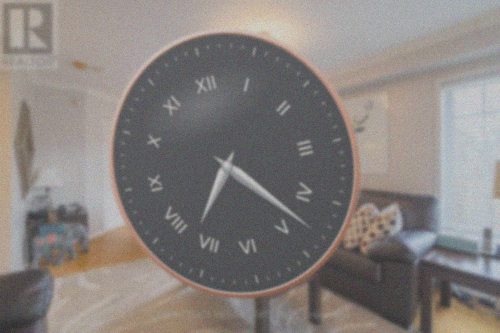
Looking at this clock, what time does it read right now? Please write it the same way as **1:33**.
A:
**7:23**
